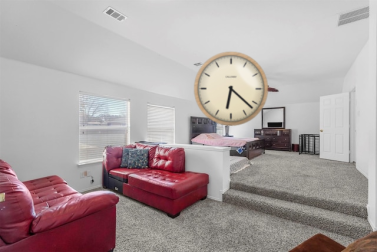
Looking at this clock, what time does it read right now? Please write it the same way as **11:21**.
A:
**6:22**
